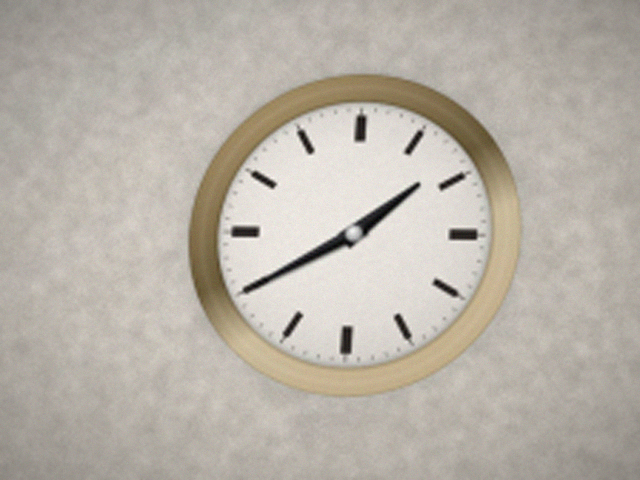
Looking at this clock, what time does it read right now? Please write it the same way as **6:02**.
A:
**1:40**
